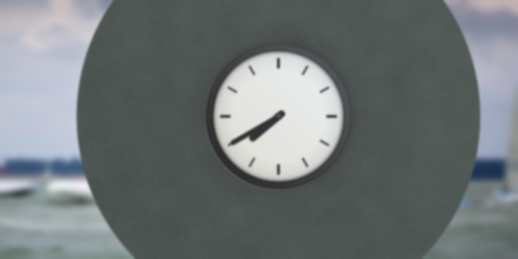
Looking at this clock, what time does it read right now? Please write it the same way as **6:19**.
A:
**7:40**
